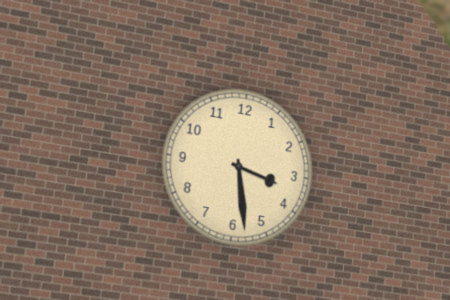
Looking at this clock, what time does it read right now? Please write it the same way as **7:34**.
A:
**3:28**
